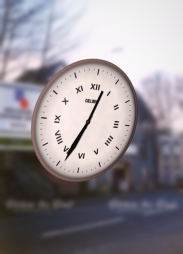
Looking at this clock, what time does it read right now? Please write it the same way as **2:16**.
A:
**12:34**
